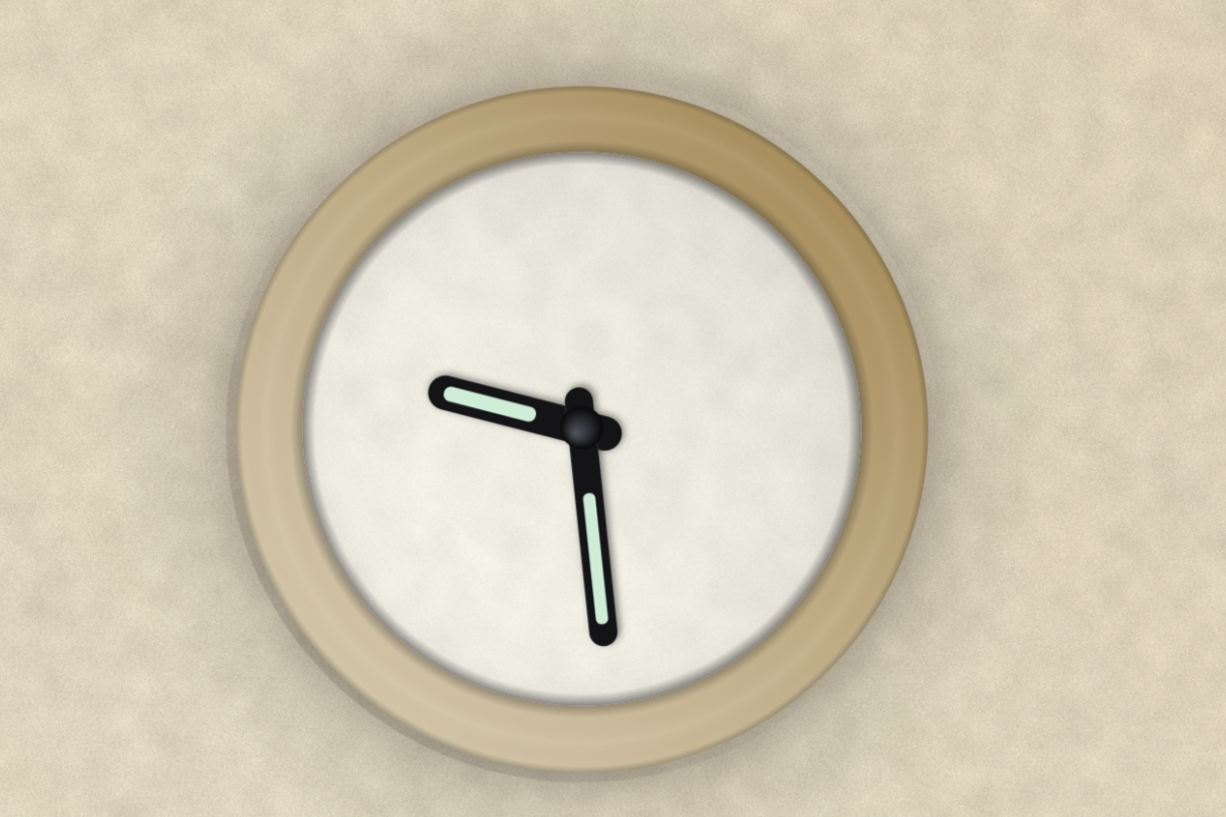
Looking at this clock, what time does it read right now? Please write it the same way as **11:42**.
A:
**9:29**
